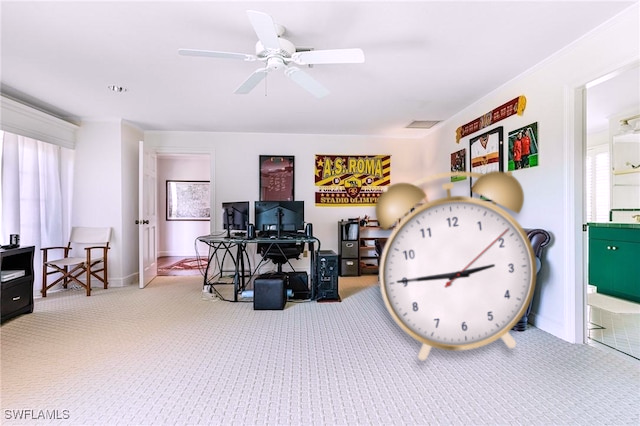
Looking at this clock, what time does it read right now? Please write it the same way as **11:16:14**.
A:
**2:45:09**
